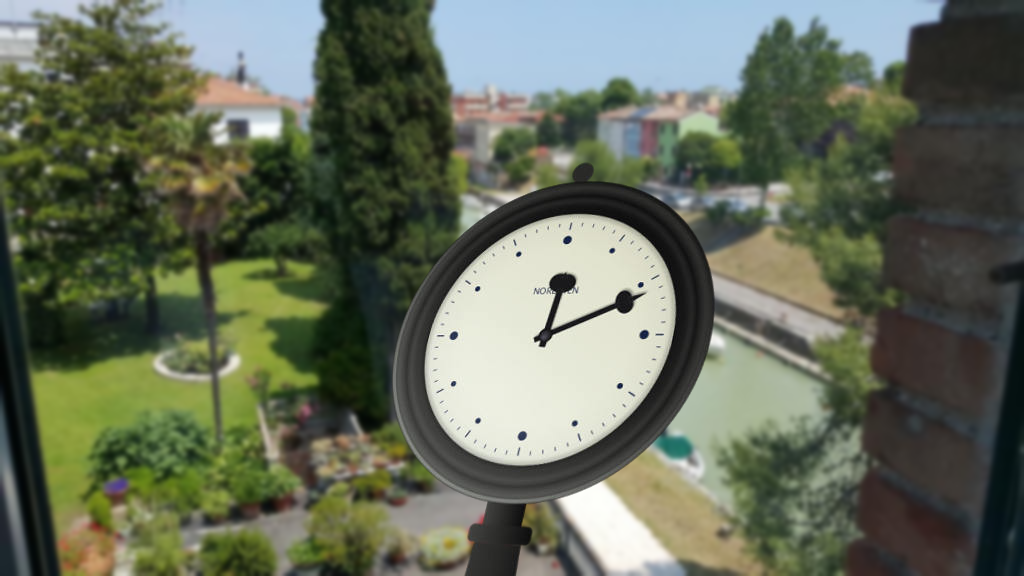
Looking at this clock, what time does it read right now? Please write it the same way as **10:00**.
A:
**12:11**
